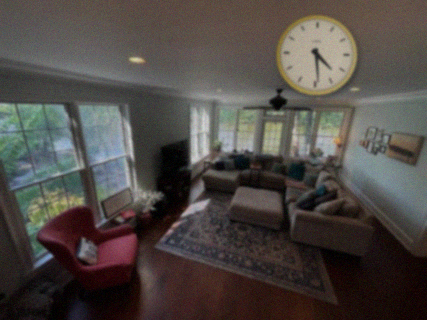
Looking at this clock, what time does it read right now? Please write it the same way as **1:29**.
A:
**4:29**
